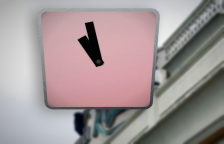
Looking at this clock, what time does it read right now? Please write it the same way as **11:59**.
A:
**10:58**
